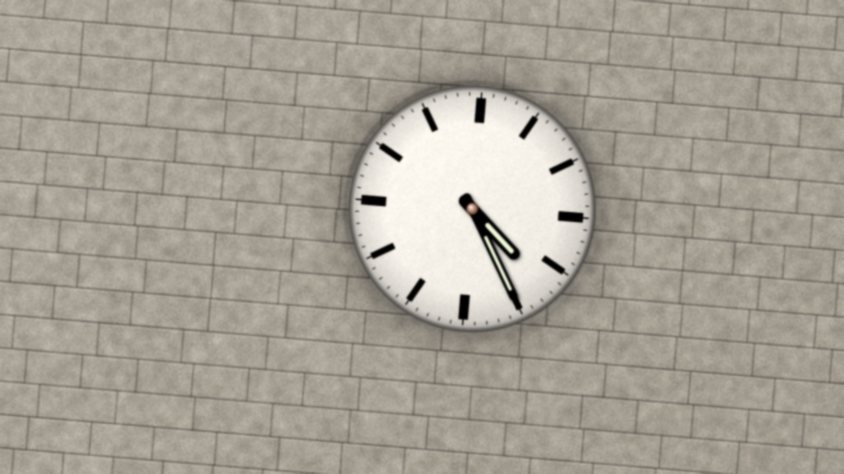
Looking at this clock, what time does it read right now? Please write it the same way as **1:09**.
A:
**4:25**
